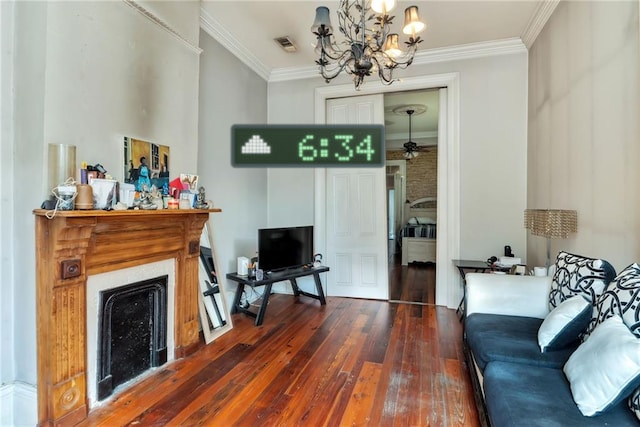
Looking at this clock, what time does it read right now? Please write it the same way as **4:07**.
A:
**6:34**
